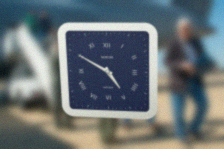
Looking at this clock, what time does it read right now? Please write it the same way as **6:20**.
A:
**4:50**
